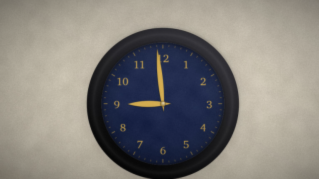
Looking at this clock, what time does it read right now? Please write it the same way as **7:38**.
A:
**8:59**
